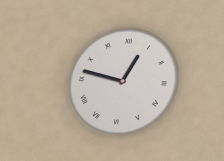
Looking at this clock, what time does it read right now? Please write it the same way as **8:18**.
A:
**12:47**
